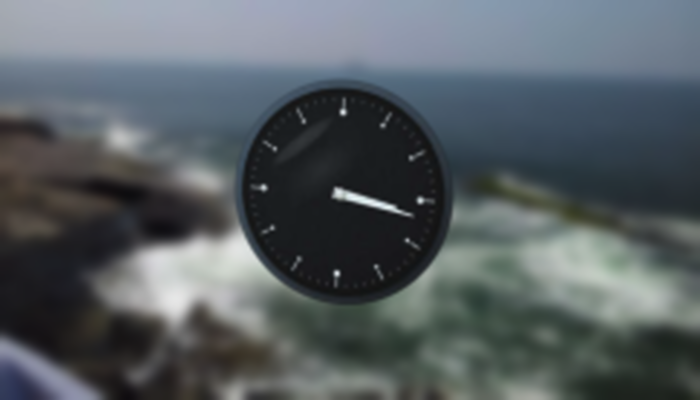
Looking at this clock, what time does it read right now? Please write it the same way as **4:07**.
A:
**3:17**
